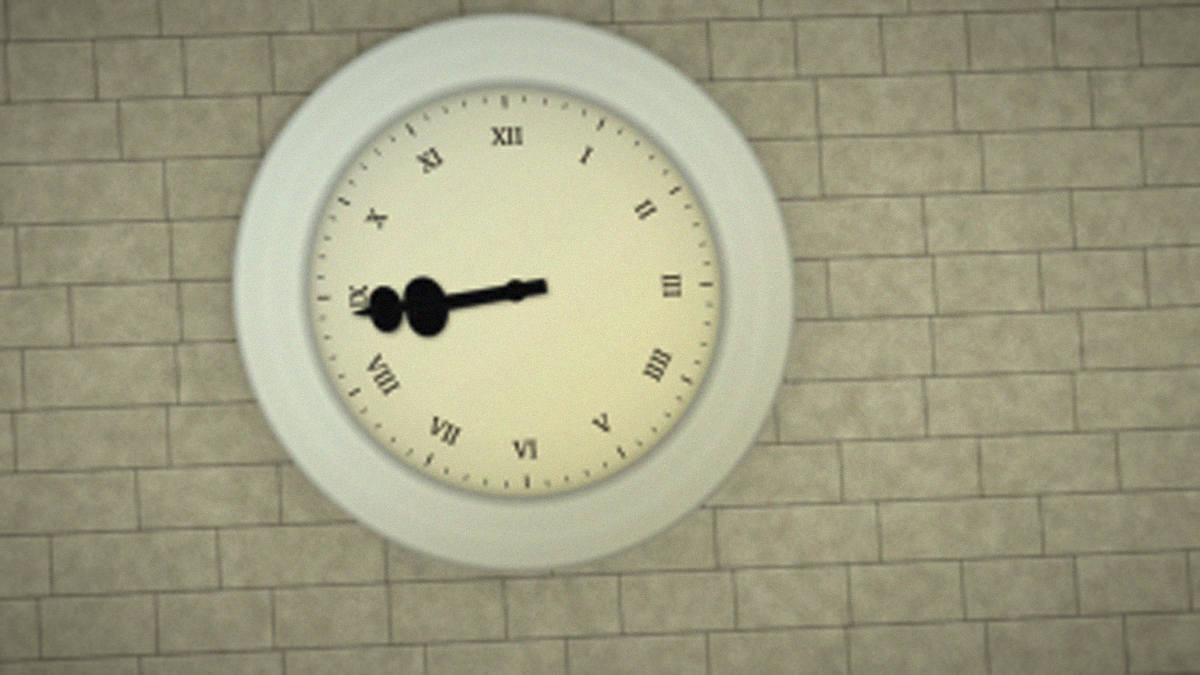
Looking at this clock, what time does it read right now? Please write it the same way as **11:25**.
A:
**8:44**
